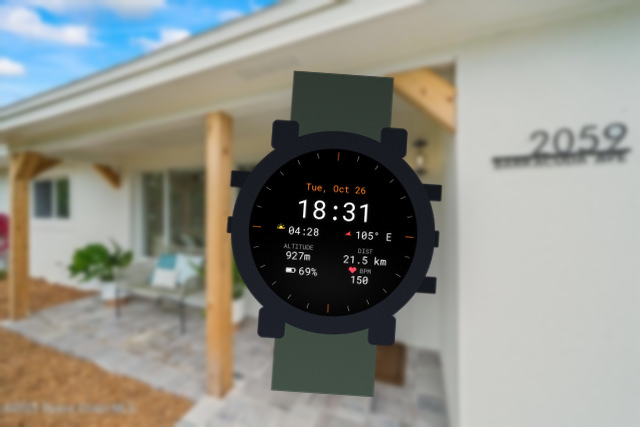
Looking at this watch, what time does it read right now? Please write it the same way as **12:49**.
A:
**18:31**
